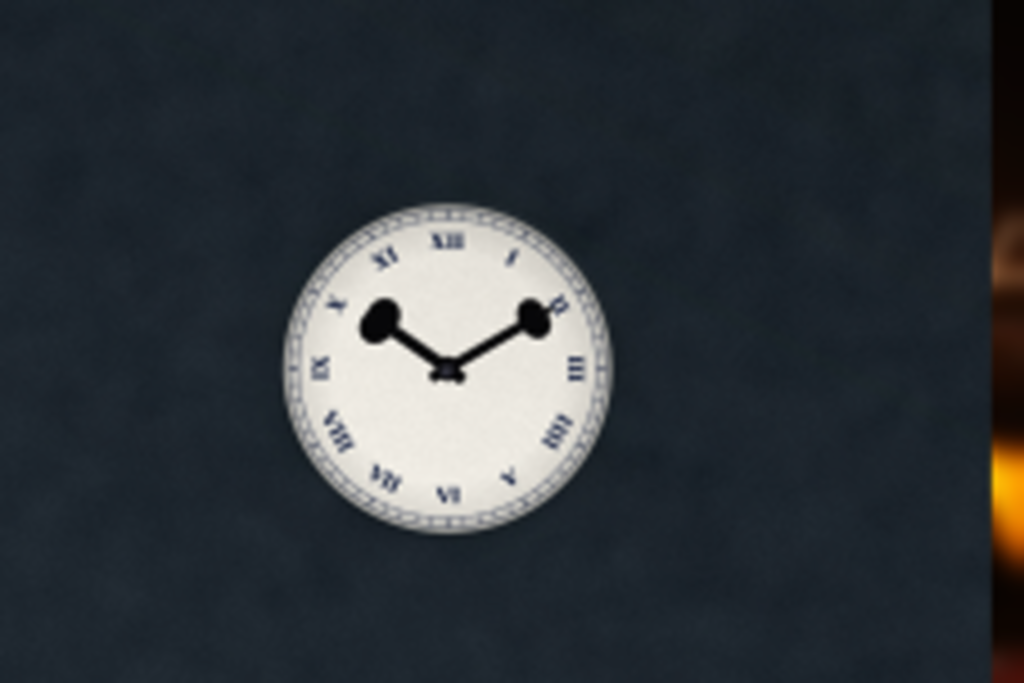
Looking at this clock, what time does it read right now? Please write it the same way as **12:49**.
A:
**10:10**
